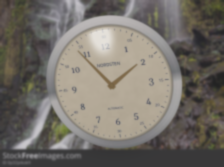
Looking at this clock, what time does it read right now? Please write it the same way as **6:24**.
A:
**1:54**
